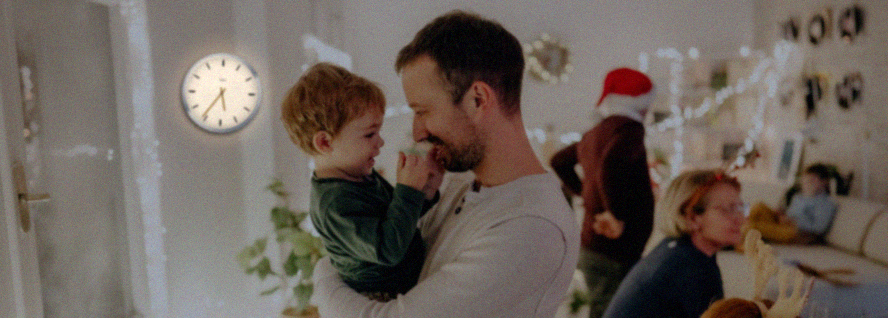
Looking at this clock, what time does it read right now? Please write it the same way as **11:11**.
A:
**5:36**
